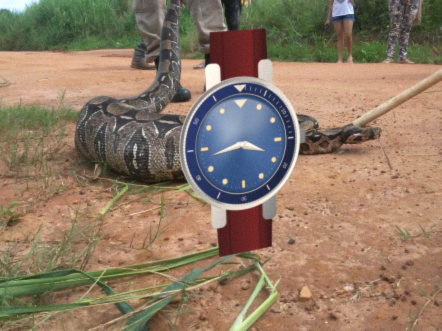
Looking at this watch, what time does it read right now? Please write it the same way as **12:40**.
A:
**3:43**
